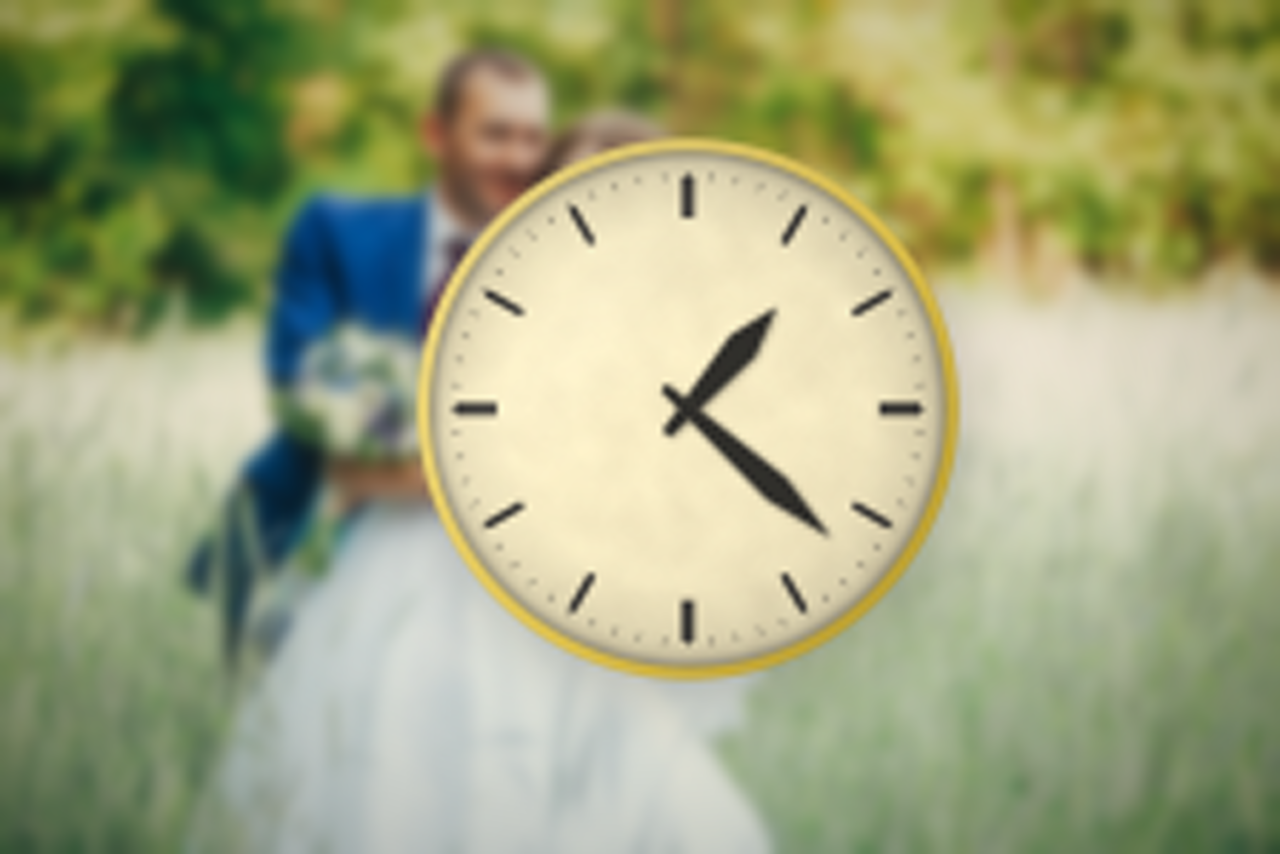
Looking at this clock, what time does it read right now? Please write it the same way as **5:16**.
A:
**1:22**
